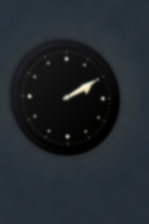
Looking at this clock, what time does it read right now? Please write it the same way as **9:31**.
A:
**2:10**
